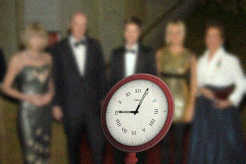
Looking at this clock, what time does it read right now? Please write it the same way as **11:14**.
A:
**9:04**
